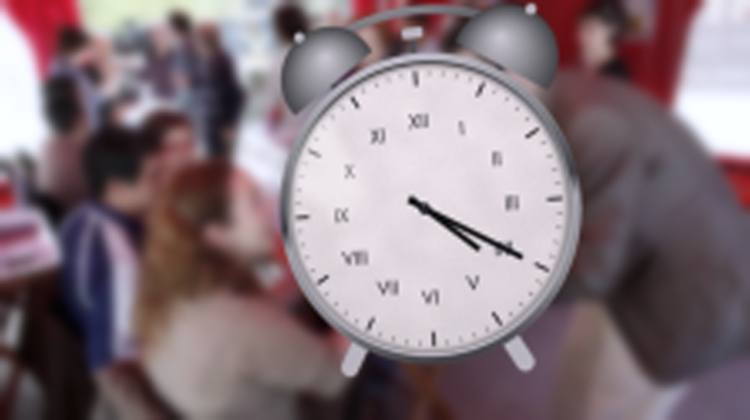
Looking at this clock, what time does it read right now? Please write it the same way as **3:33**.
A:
**4:20**
